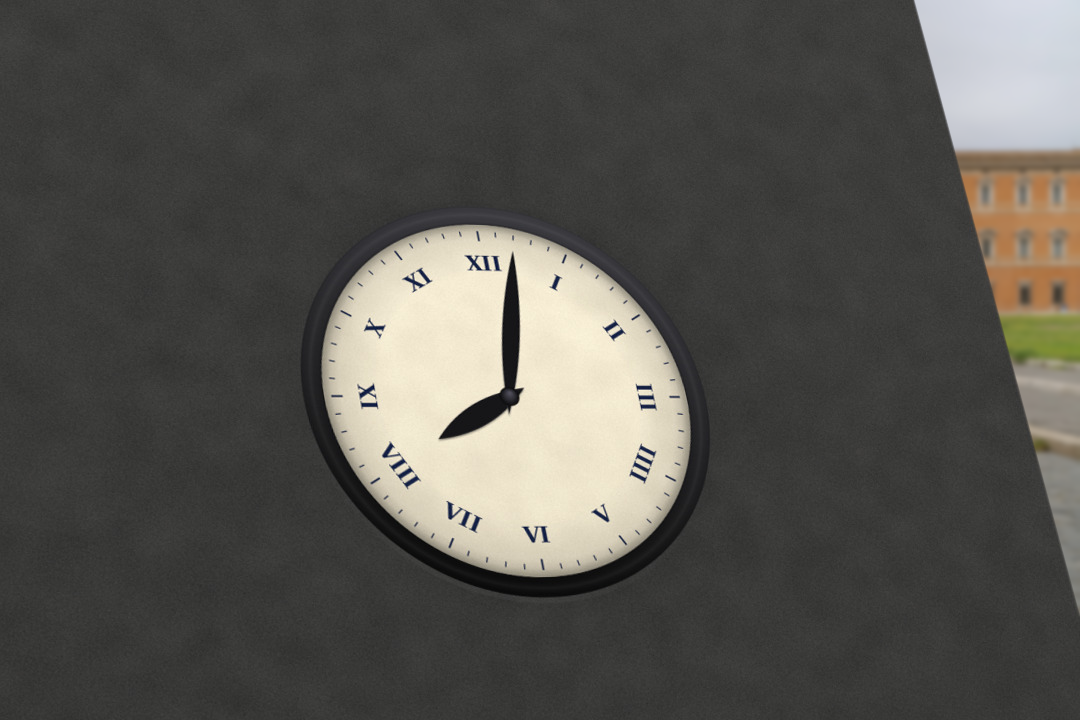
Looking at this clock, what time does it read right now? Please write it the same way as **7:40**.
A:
**8:02**
